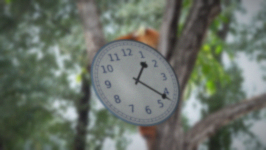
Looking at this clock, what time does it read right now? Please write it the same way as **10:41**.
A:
**1:22**
